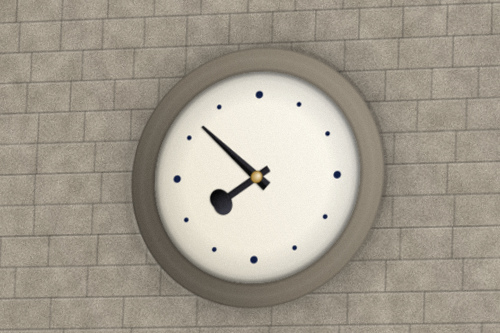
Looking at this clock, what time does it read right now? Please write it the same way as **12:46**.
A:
**7:52**
